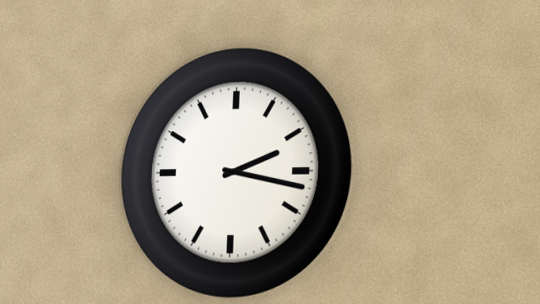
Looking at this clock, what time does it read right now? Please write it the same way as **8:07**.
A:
**2:17**
